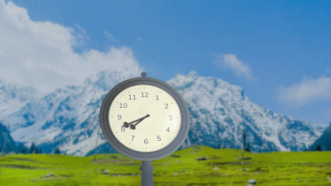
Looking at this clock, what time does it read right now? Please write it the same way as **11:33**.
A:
**7:41**
